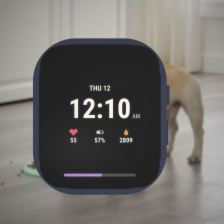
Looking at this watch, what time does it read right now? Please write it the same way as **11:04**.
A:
**12:10**
